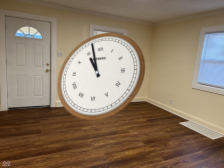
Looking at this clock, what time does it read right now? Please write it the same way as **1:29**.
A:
**10:57**
